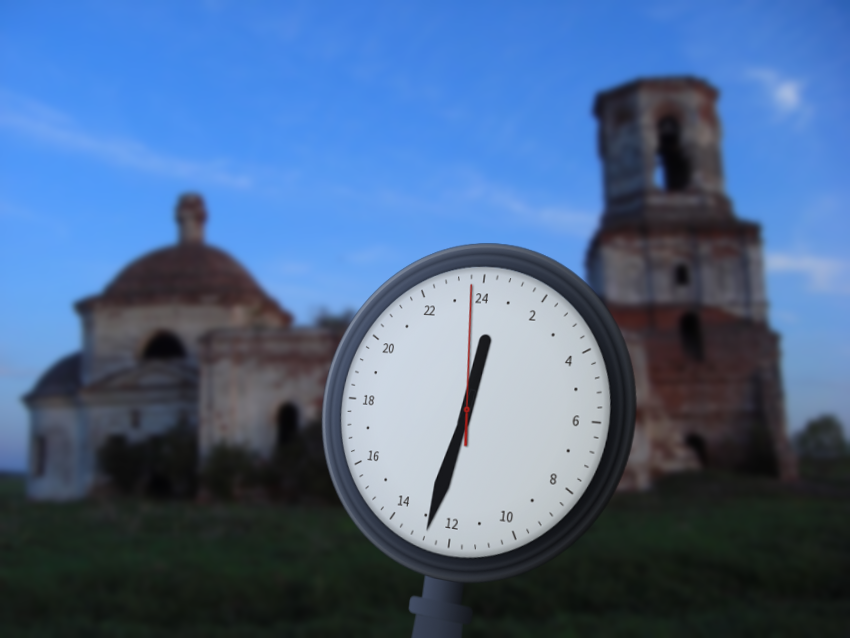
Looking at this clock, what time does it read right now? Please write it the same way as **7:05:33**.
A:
**0:31:59**
